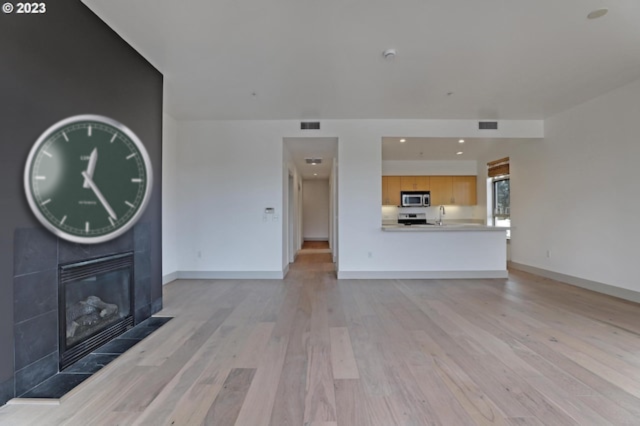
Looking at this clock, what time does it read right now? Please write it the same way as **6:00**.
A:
**12:24**
